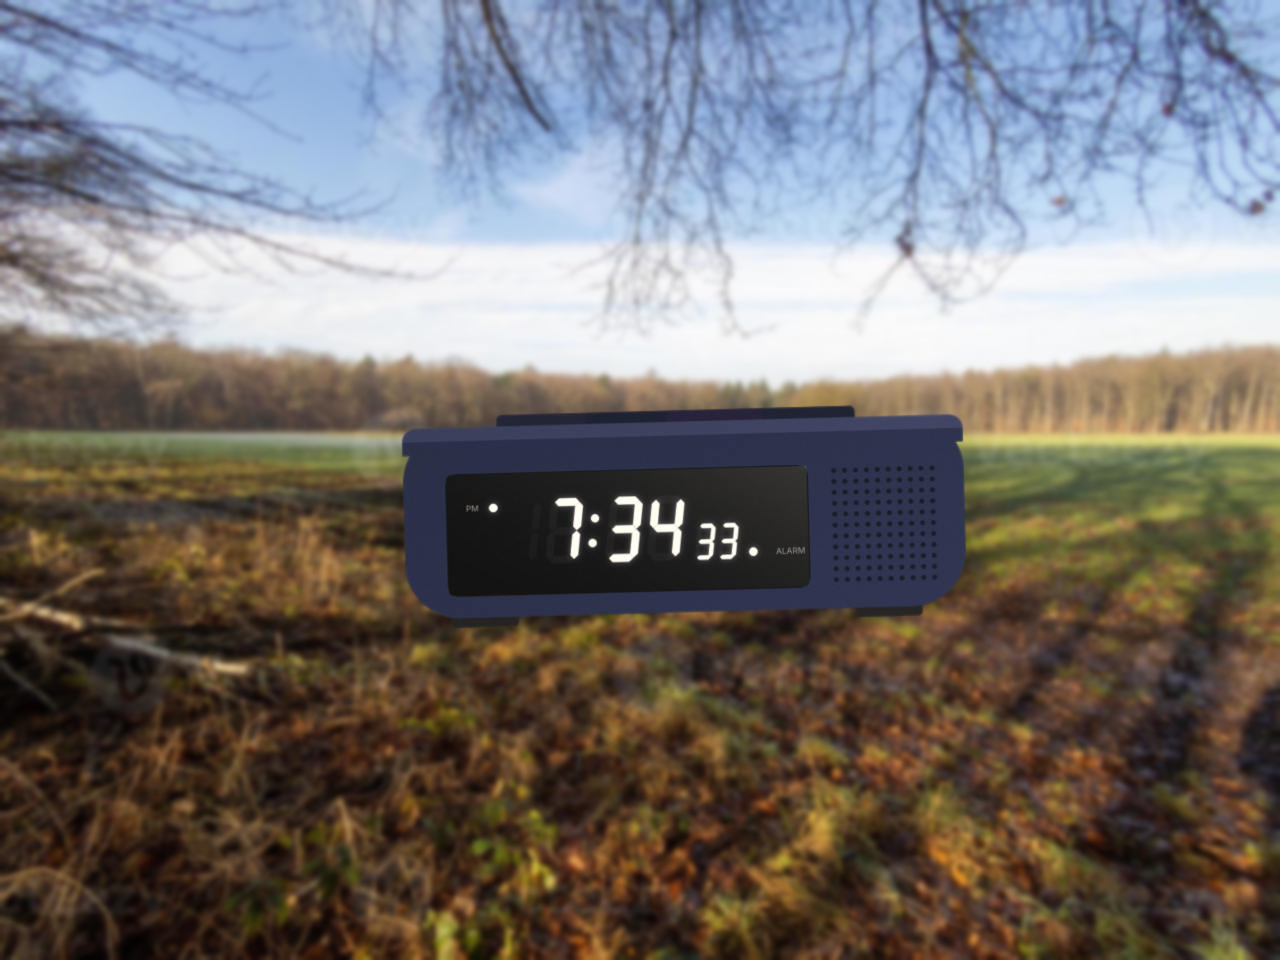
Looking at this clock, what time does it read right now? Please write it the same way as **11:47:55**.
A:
**7:34:33**
